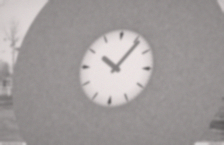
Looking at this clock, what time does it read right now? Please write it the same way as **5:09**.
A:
**10:06**
